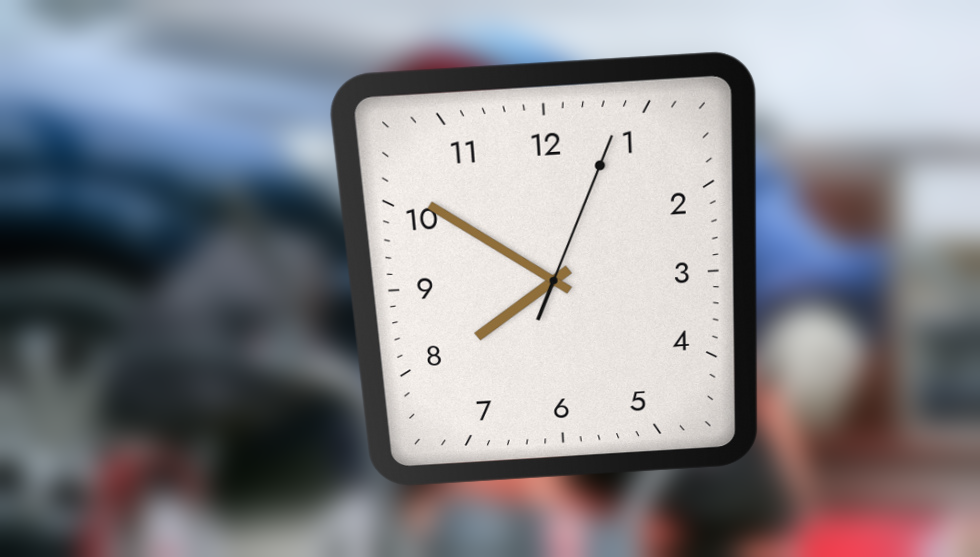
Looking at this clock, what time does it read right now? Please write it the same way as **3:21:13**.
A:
**7:51:04**
